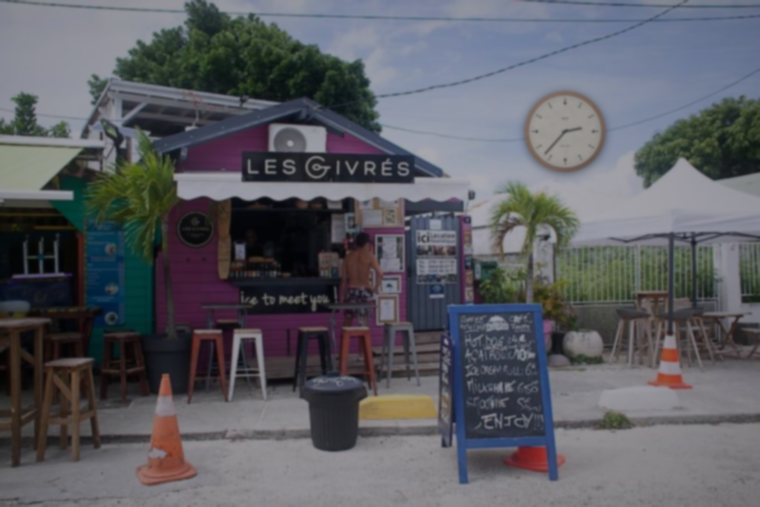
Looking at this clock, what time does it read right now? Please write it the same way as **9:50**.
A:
**2:37**
